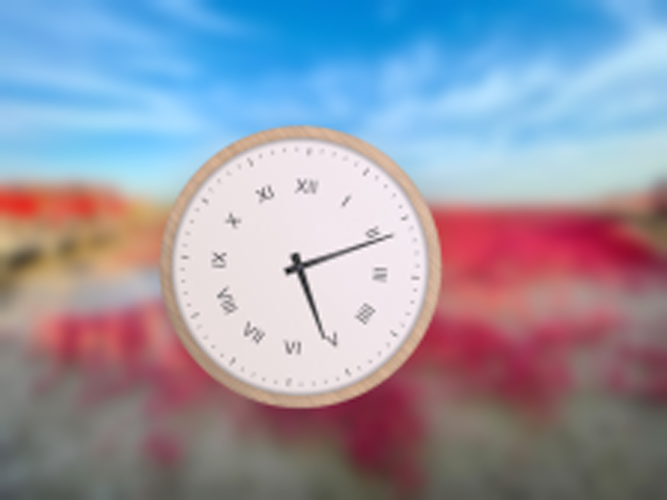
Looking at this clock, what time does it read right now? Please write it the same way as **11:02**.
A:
**5:11**
